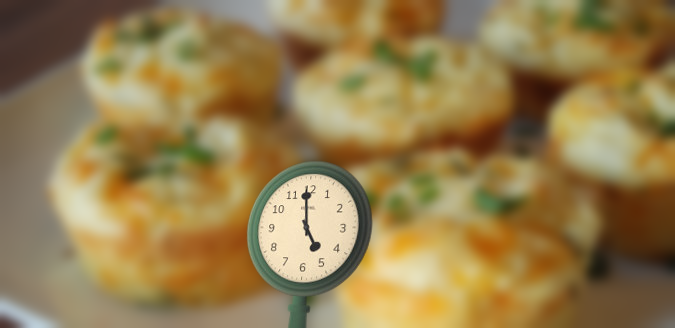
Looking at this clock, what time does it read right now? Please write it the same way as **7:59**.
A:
**4:59**
